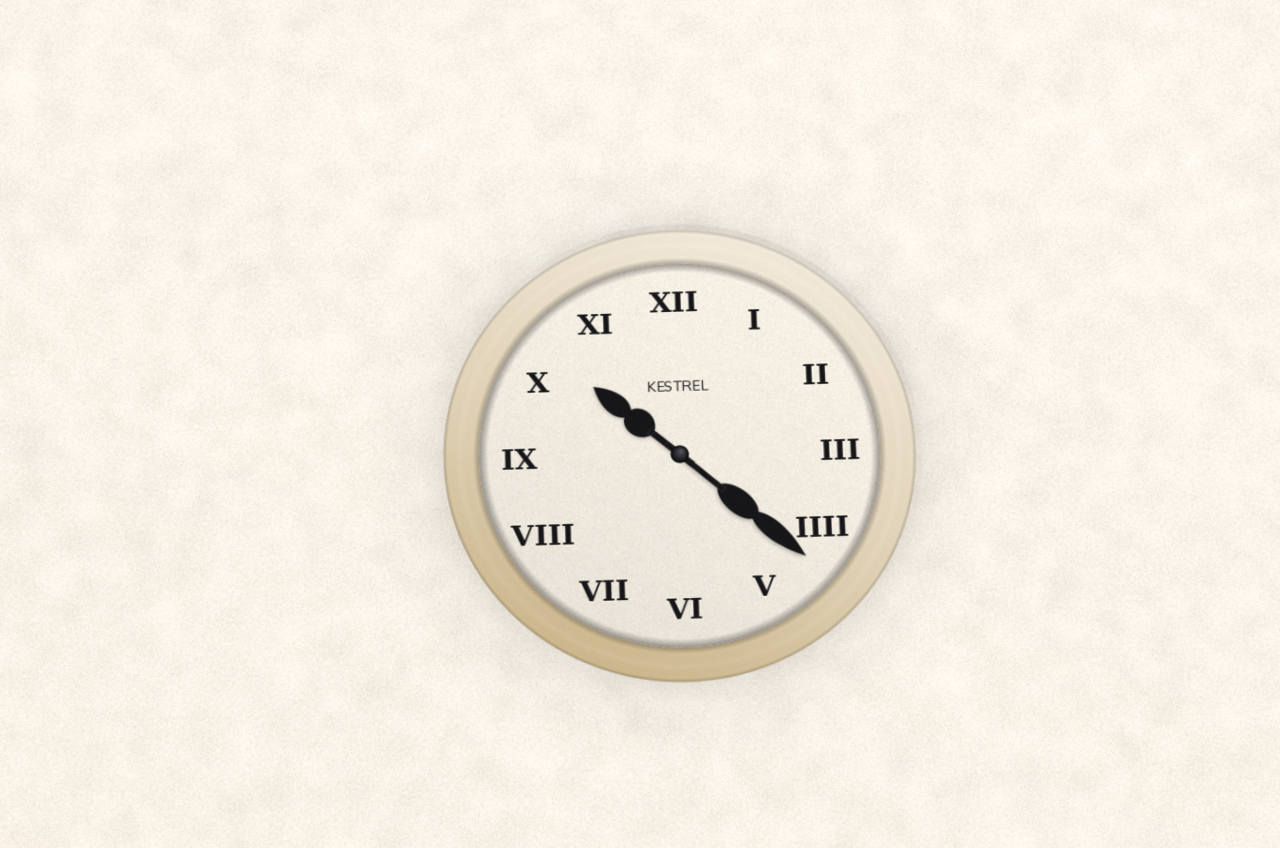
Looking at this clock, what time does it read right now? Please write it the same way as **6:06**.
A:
**10:22**
